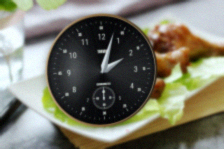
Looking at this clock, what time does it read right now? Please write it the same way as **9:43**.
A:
**2:03**
